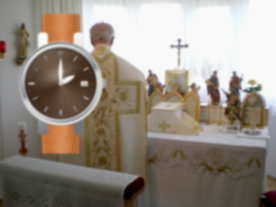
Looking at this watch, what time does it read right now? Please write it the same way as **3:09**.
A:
**2:00**
